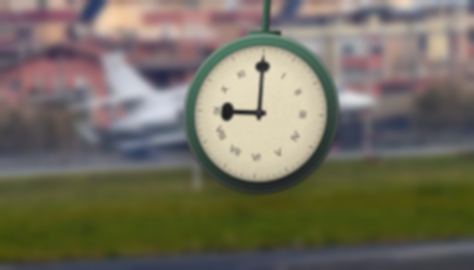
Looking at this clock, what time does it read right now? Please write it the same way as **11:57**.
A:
**9:00**
